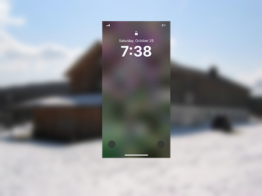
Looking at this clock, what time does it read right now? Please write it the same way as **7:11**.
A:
**7:38**
